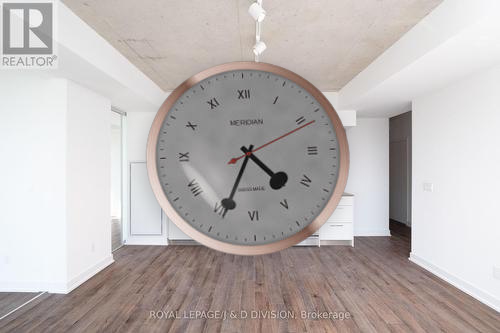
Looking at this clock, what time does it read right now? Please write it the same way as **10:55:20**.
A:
**4:34:11**
